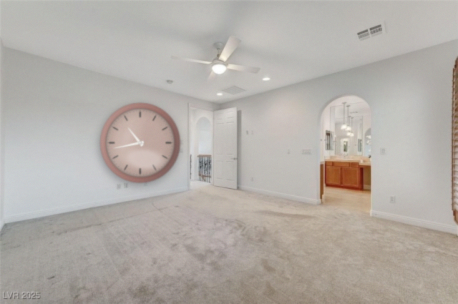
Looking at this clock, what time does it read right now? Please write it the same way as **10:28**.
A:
**10:43**
